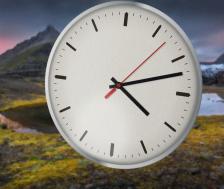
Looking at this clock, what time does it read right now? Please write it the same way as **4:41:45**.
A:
**4:12:07**
